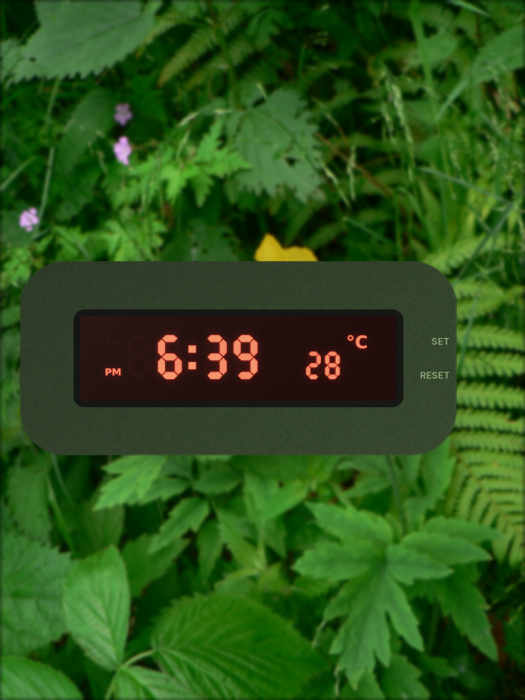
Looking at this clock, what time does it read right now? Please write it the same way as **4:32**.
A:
**6:39**
